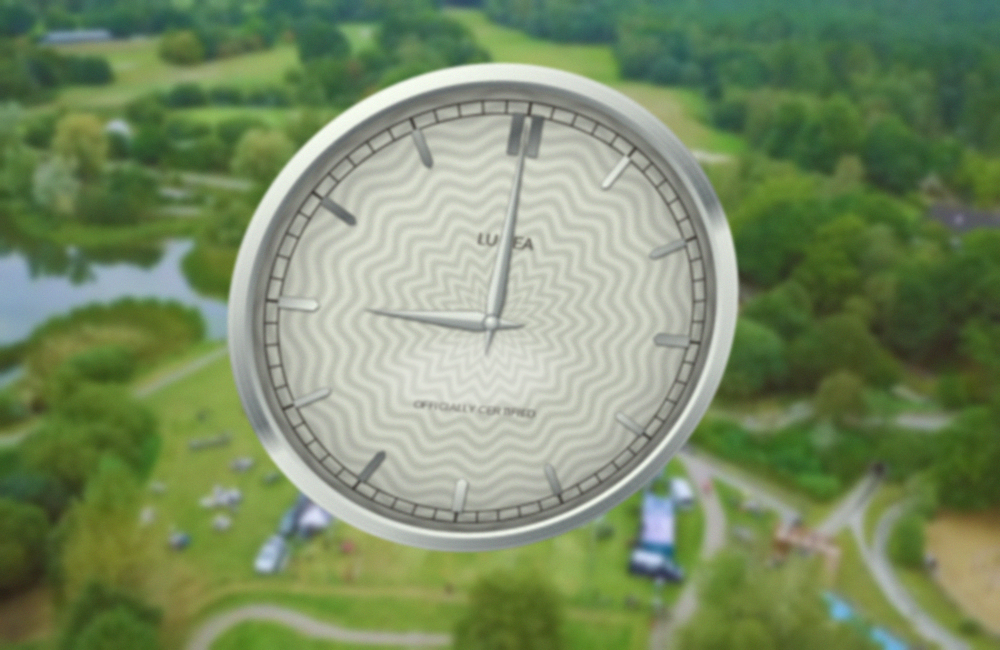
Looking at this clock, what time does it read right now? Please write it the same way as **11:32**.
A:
**9:00**
